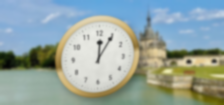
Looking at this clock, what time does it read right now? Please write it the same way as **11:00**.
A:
**12:05**
